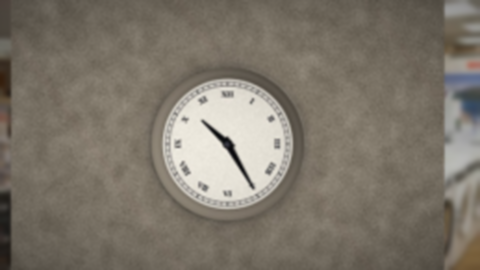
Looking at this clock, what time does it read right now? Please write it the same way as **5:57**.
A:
**10:25**
